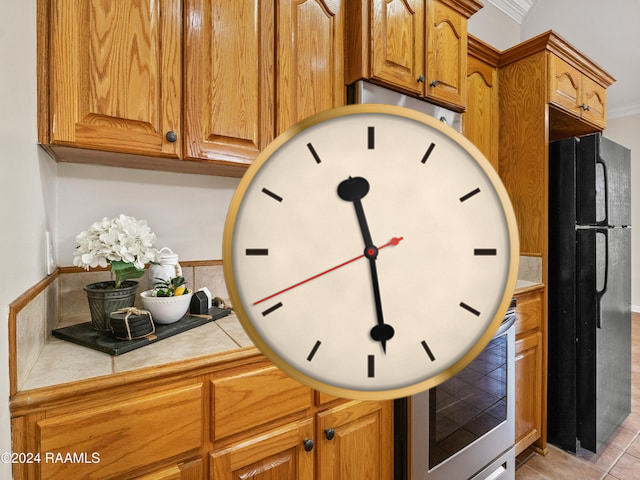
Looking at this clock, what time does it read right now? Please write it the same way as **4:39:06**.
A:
**11:28:41**
